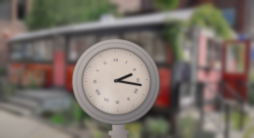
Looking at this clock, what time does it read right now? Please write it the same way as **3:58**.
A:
**2:17**
